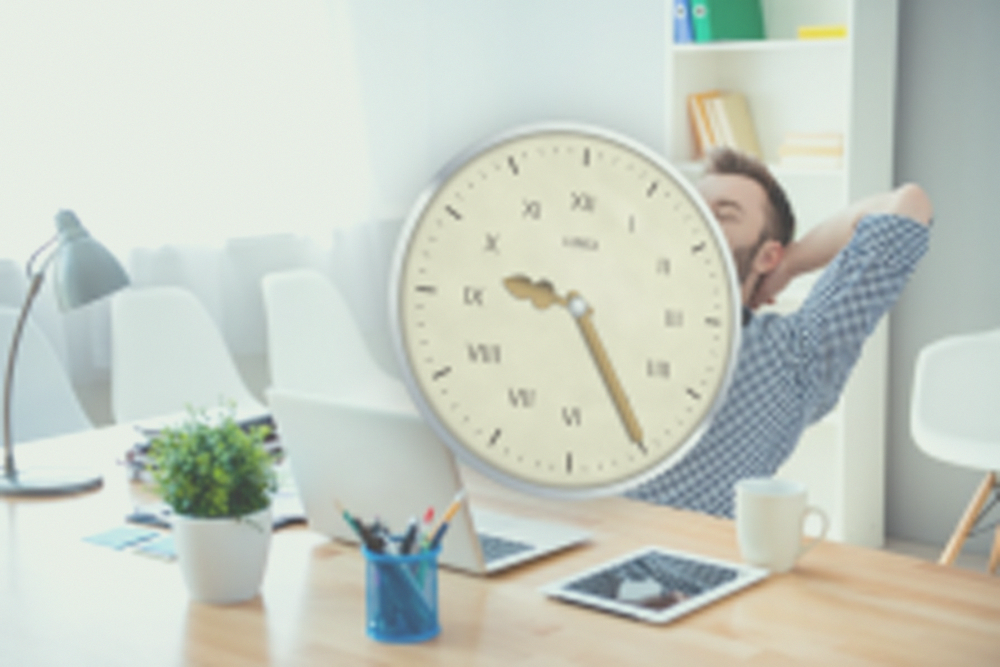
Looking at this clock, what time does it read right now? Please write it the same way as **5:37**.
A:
**9:25**
